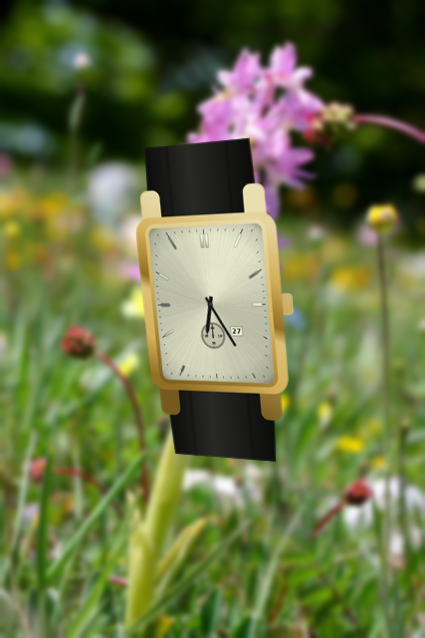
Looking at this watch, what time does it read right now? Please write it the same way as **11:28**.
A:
**6:25**
